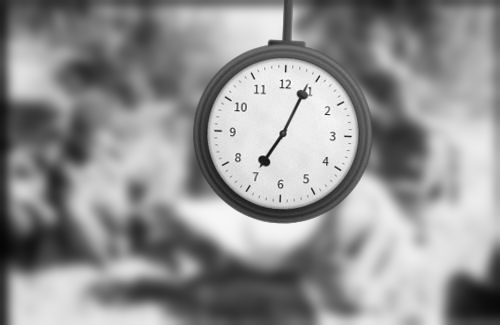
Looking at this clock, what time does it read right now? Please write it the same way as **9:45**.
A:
**7:04**
